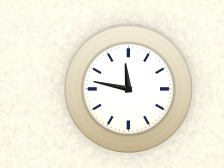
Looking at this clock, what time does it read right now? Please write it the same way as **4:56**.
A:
**11:47**
